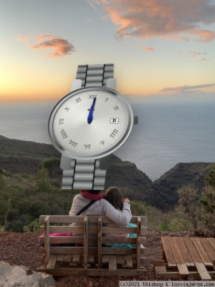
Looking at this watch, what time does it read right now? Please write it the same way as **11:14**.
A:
**12:01**
